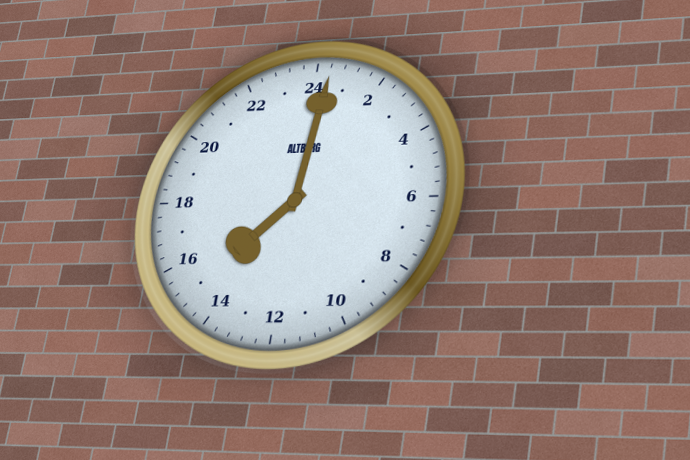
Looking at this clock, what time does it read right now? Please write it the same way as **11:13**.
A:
**15:01**
